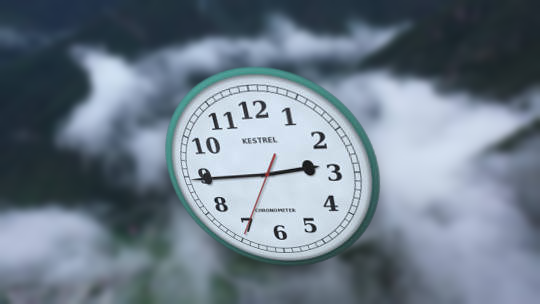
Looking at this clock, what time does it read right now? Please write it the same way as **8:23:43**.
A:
**2:44:35**
